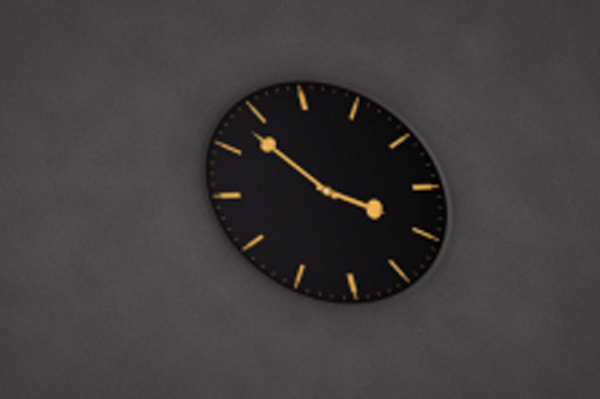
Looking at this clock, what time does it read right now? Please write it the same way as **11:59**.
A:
**3:53**
